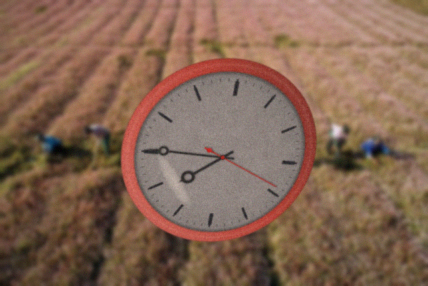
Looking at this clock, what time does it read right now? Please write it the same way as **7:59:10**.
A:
**7:45:19**
